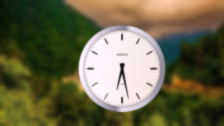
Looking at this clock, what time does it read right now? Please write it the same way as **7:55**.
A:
**6:28**
